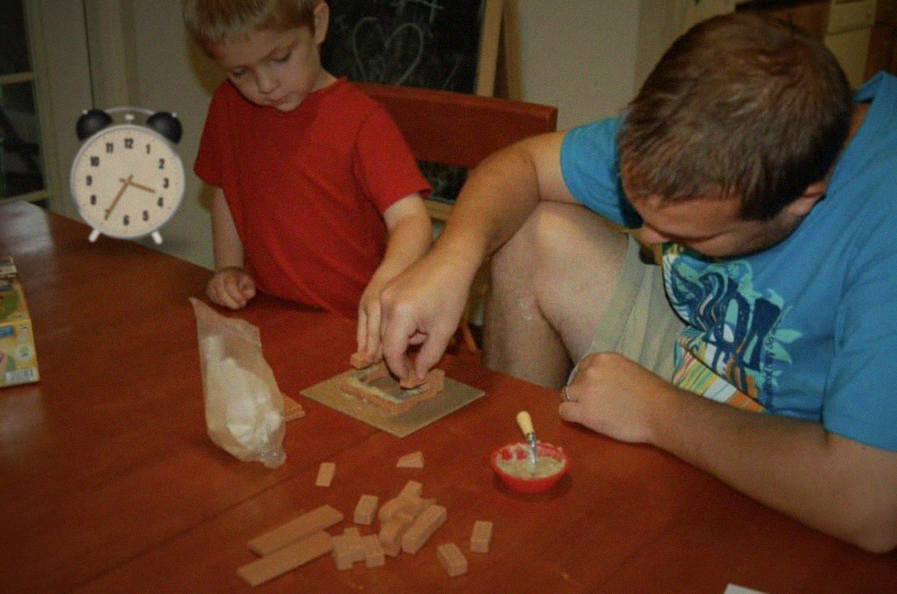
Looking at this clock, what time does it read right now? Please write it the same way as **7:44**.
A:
**3:35**
